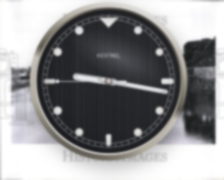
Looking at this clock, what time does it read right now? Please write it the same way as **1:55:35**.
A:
**9:16:45**
